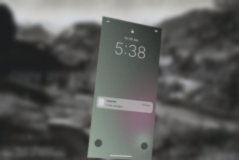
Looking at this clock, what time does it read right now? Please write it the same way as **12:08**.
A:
**5:38**
